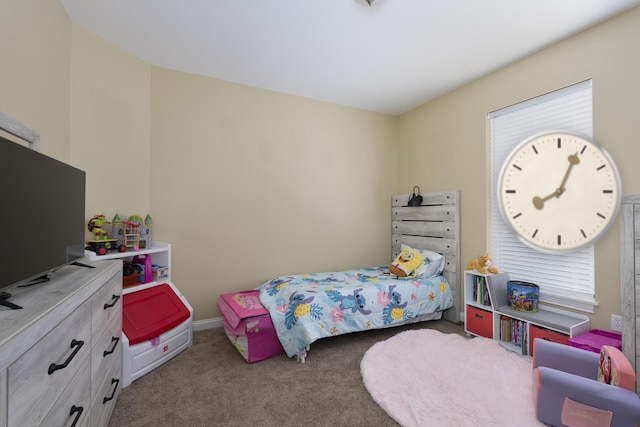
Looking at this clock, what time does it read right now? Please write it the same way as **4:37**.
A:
**8:04**
